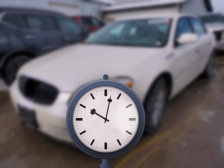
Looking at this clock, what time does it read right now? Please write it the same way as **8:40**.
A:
**10:02**
